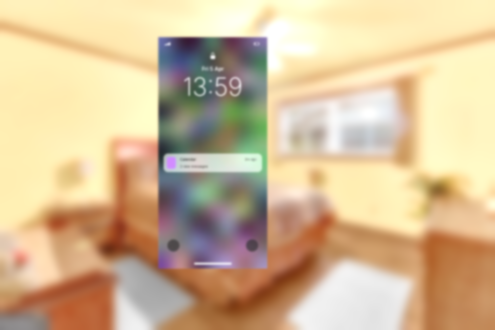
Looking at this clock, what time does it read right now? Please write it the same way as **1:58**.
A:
**13:59**
